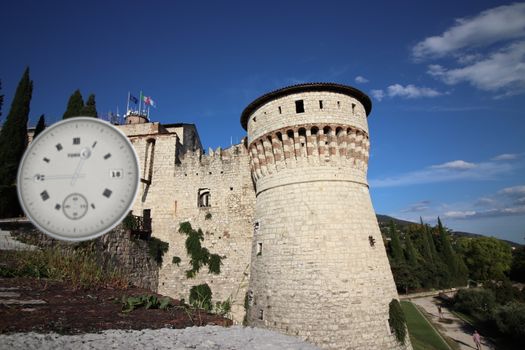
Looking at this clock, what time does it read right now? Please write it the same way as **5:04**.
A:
**12:45**
